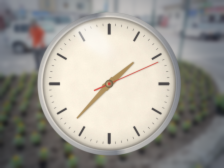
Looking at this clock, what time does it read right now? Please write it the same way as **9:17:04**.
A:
**1:37:11**
